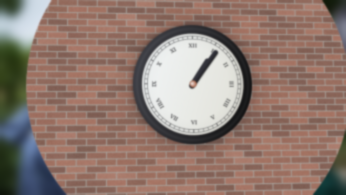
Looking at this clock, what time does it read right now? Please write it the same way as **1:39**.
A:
**1:06**
